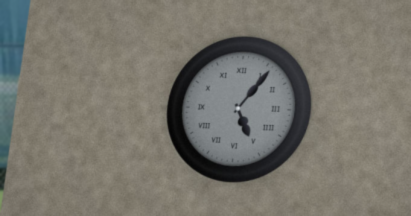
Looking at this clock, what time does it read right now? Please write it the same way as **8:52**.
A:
**5:06**
